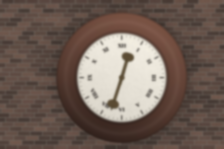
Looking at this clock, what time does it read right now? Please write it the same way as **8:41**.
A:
**12:33**
